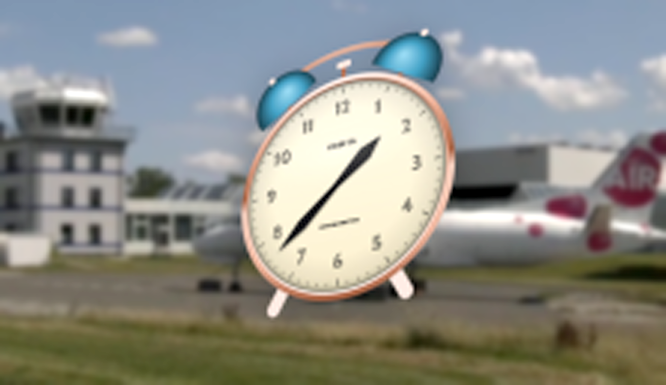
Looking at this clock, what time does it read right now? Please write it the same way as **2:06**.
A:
**1:38**
